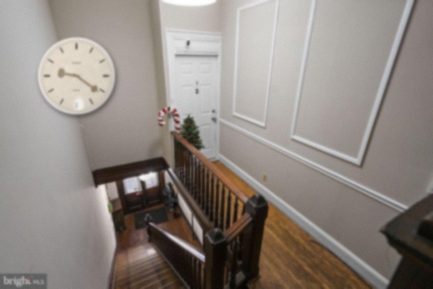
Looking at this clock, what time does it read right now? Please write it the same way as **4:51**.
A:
**9:21**
